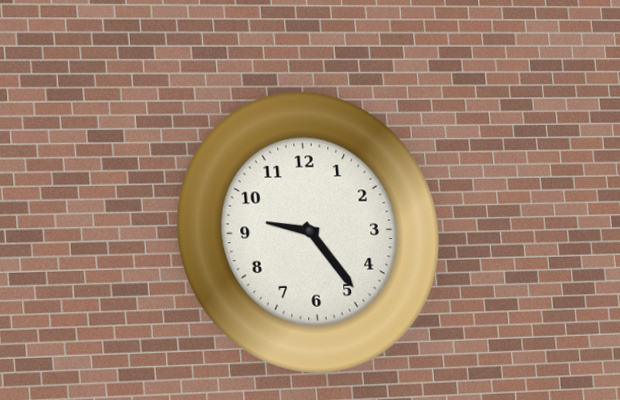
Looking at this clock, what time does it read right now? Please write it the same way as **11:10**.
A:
**9:24**
